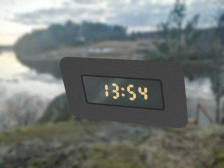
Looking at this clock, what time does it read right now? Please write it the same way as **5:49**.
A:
**13:54**
